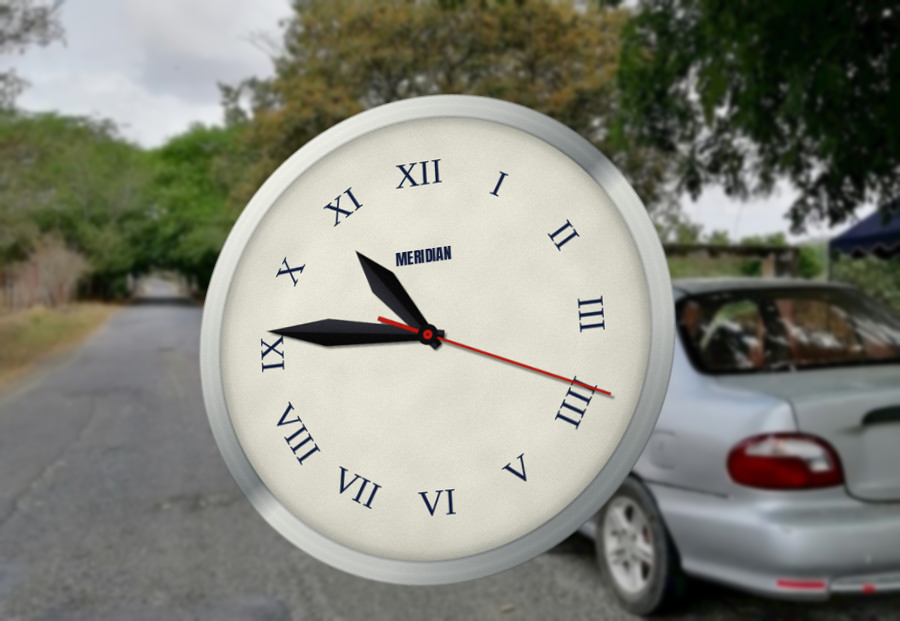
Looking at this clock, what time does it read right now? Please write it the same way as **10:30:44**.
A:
**10:46:19**
